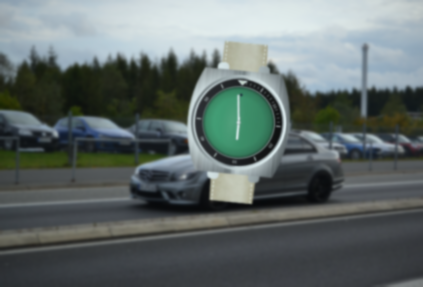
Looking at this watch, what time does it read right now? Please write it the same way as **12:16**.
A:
**5:59**
